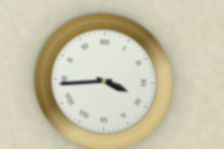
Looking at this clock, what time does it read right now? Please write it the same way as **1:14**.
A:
**3:44**
